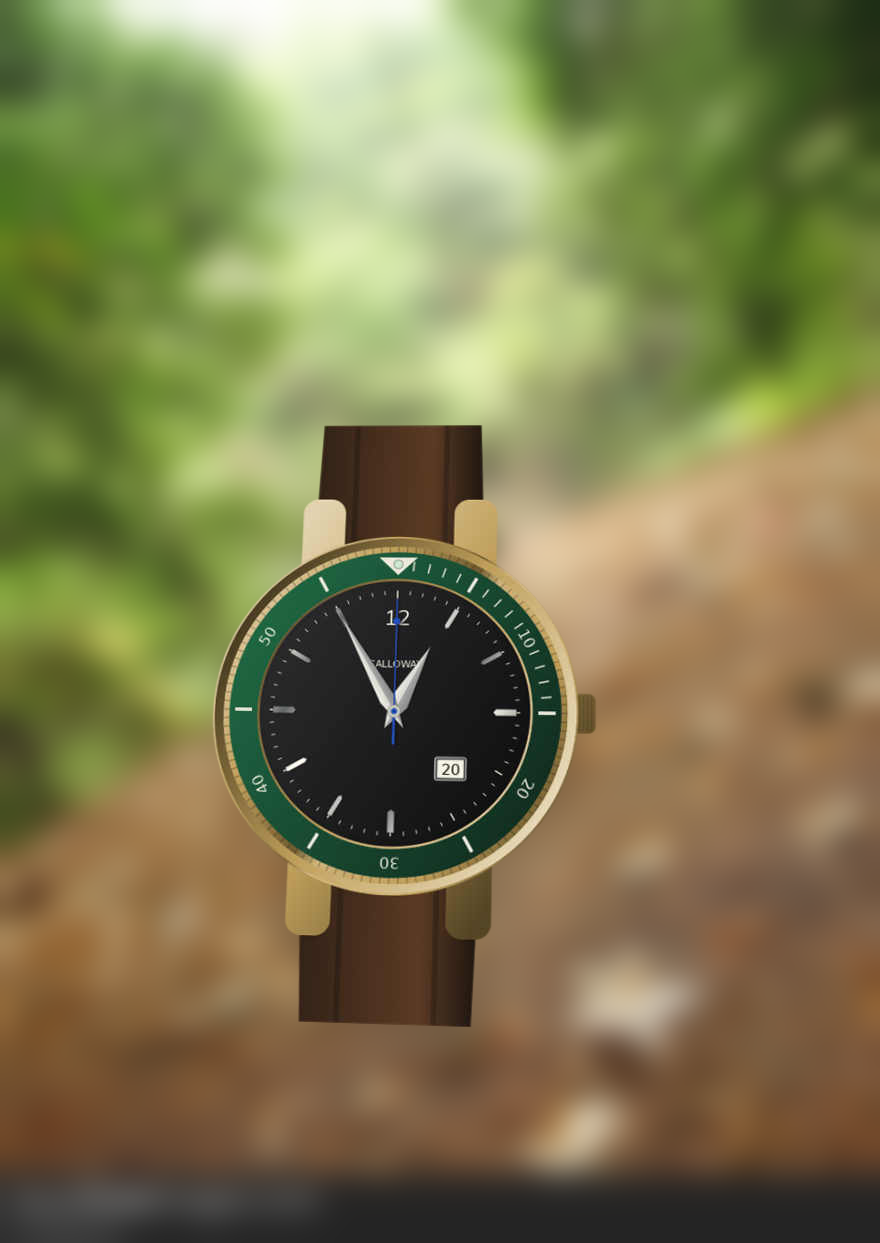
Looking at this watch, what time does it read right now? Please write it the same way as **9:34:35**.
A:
**12:55:00**
